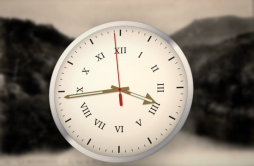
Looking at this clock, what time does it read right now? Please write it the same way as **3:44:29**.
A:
**3:43:59**
